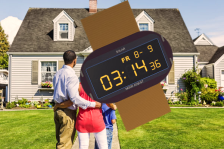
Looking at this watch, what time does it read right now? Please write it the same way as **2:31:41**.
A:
**3:14:36**
